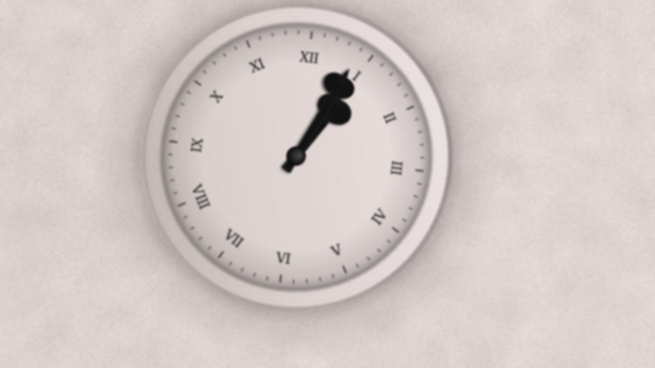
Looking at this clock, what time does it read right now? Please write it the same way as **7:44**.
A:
**1:04**
